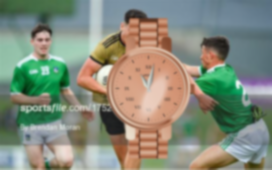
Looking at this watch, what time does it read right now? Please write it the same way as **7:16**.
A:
**11:02**
